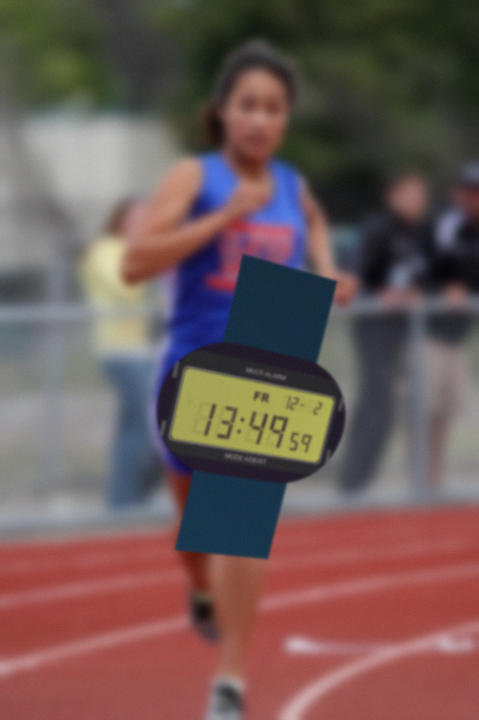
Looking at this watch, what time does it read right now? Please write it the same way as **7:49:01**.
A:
**13:49:59**
